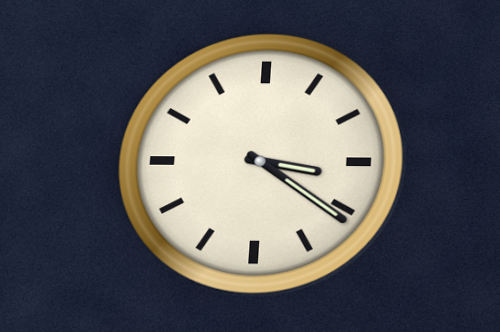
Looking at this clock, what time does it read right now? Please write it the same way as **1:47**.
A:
**3:21**
